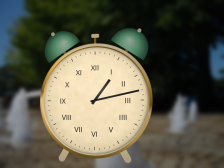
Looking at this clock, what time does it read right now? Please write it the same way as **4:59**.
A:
**1:13**
